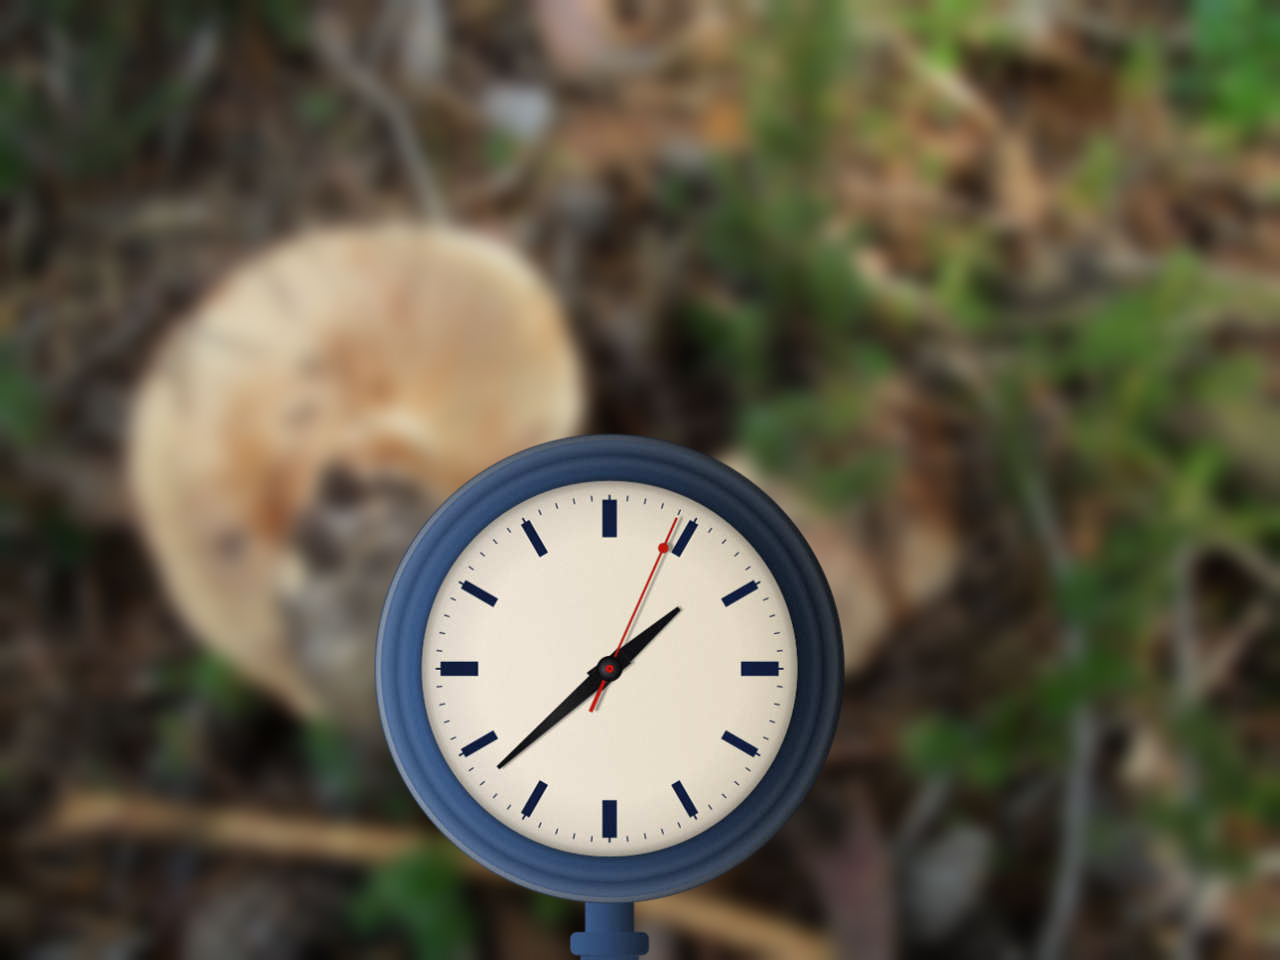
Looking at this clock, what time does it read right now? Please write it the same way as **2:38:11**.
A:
**1:38:04**
